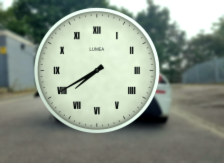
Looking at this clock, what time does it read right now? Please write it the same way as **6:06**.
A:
**7:40**
